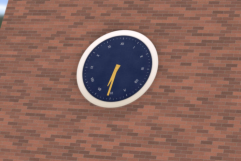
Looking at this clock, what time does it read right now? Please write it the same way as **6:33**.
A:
**6:31**
